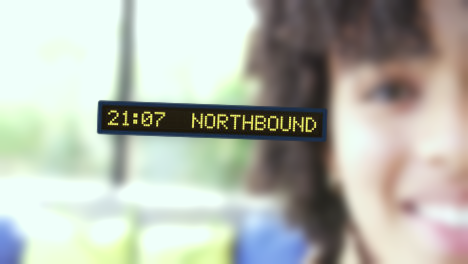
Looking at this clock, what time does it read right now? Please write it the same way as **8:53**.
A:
**21:07**
